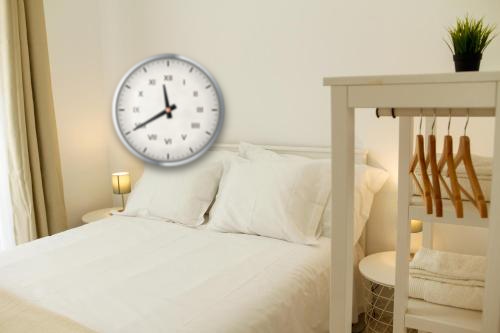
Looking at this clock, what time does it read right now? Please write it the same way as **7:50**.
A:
**11:40**
